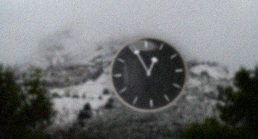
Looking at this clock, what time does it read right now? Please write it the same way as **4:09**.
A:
**12:56**
